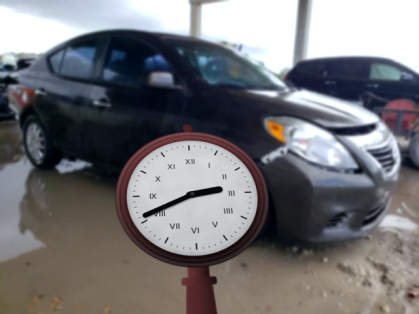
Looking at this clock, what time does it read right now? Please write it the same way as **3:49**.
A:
**2:41**
